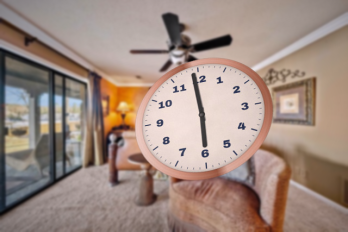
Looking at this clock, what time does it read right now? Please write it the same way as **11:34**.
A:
**5:59**
